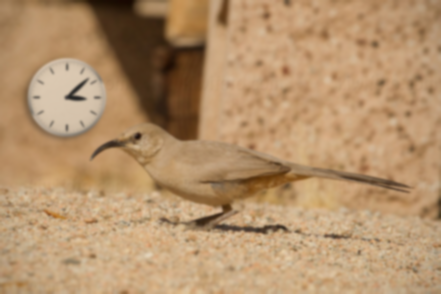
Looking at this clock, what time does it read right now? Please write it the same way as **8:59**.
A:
**3:08**
